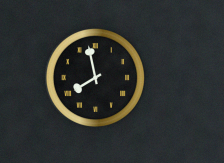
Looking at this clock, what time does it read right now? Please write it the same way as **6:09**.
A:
**7:58**
